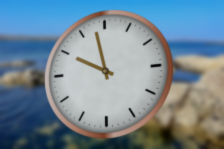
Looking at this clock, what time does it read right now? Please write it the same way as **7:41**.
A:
**9:58**
